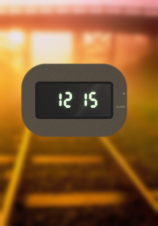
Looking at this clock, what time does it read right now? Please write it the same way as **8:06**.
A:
**12:15**
